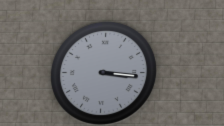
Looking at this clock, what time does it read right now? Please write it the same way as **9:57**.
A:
**3:16**
